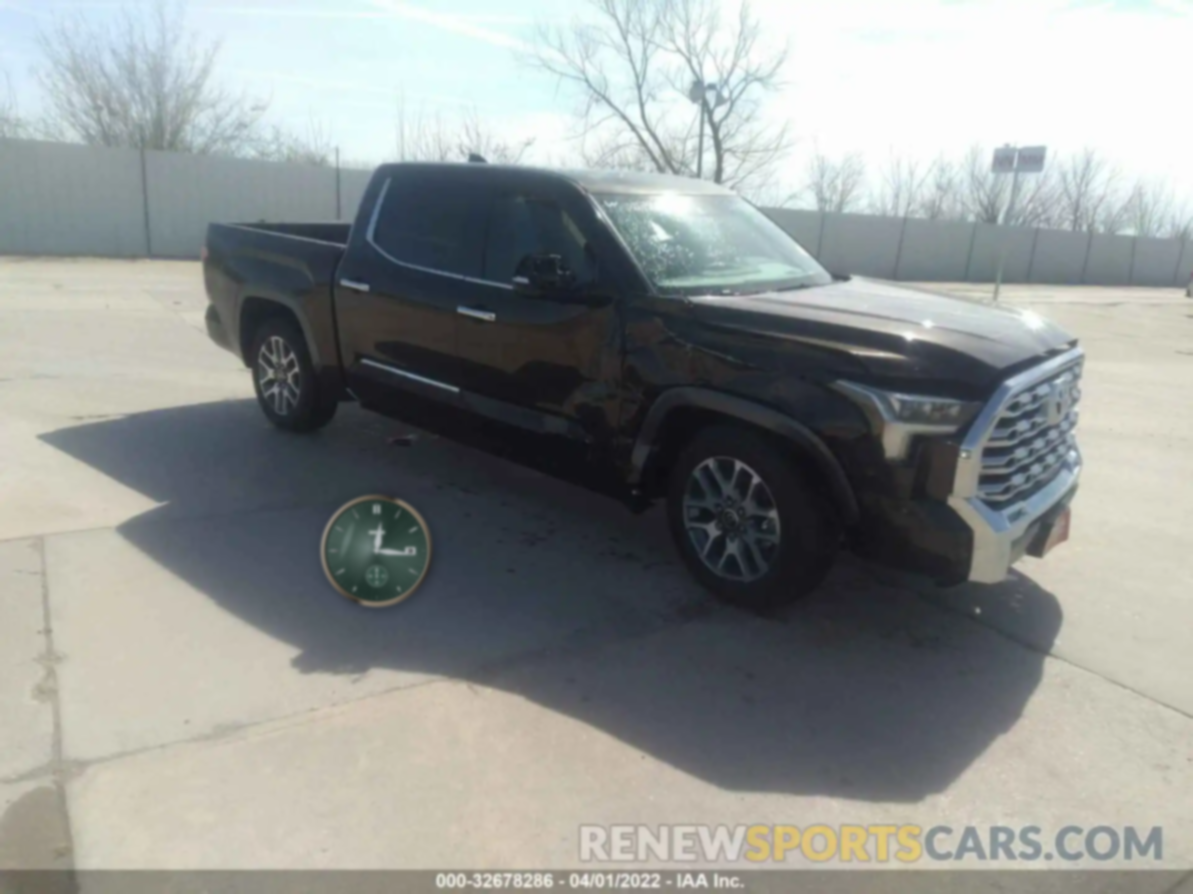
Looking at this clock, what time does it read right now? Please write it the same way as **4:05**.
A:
**12:16**
